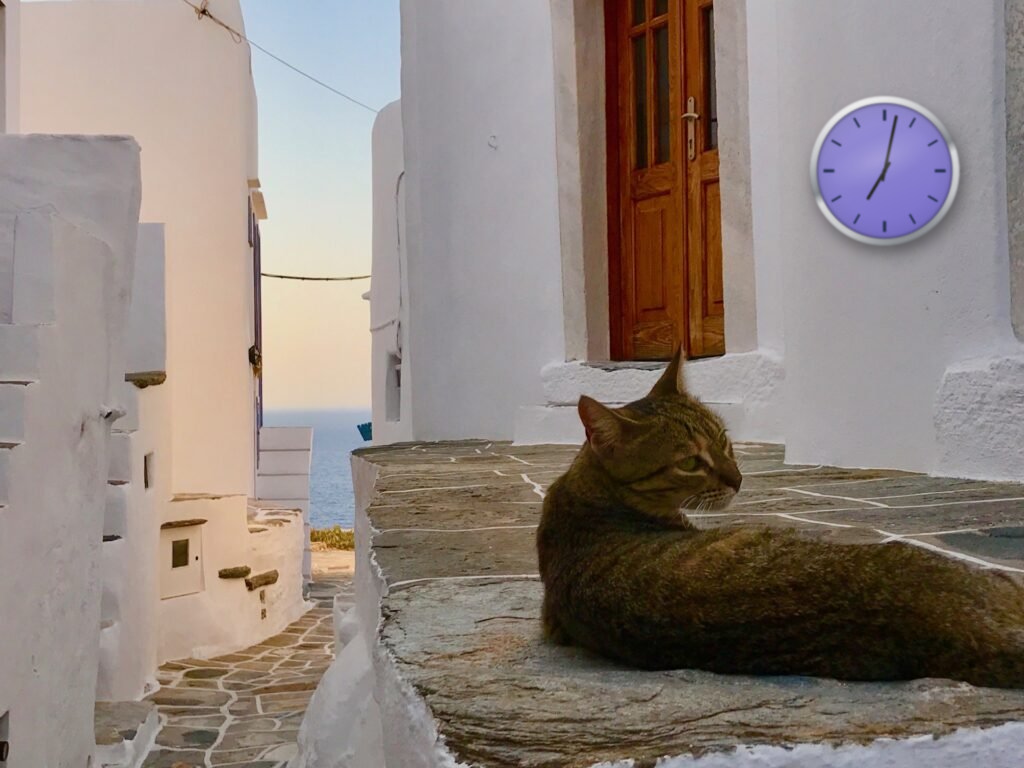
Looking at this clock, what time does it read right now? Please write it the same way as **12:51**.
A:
**7:02**
